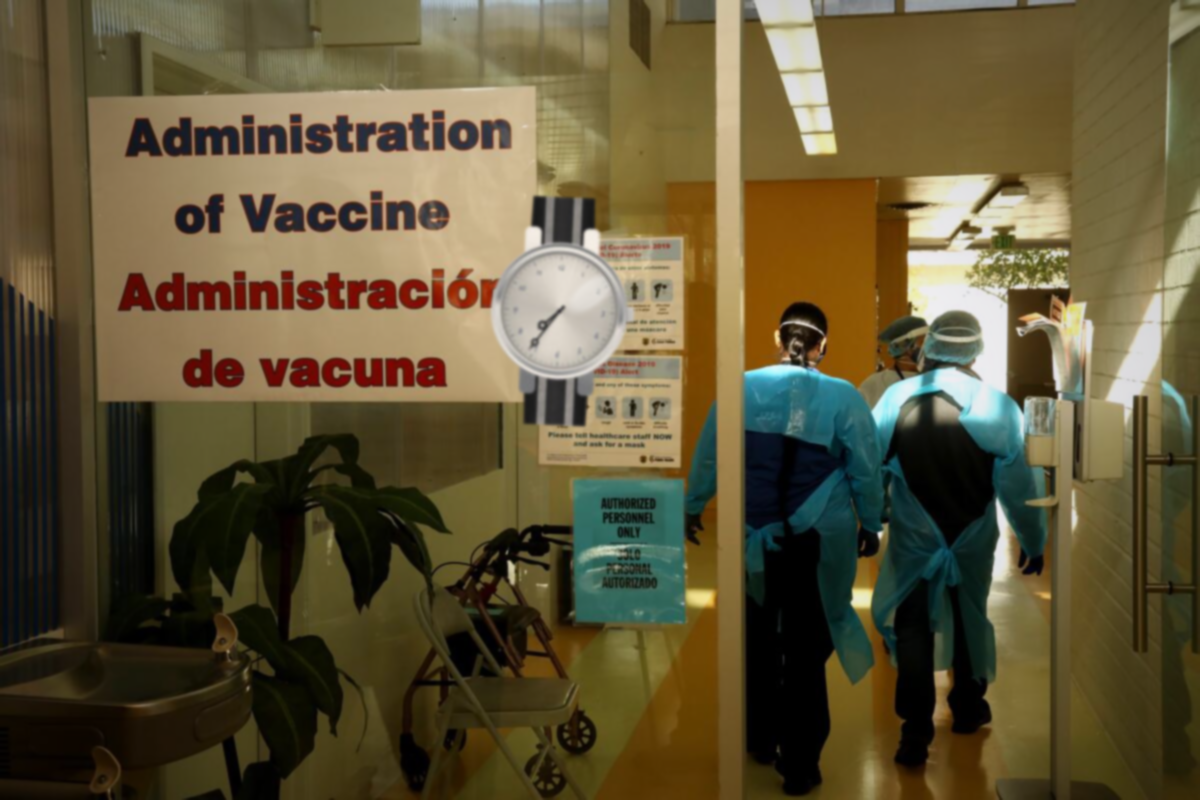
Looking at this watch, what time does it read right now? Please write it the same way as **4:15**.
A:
**7:36**
